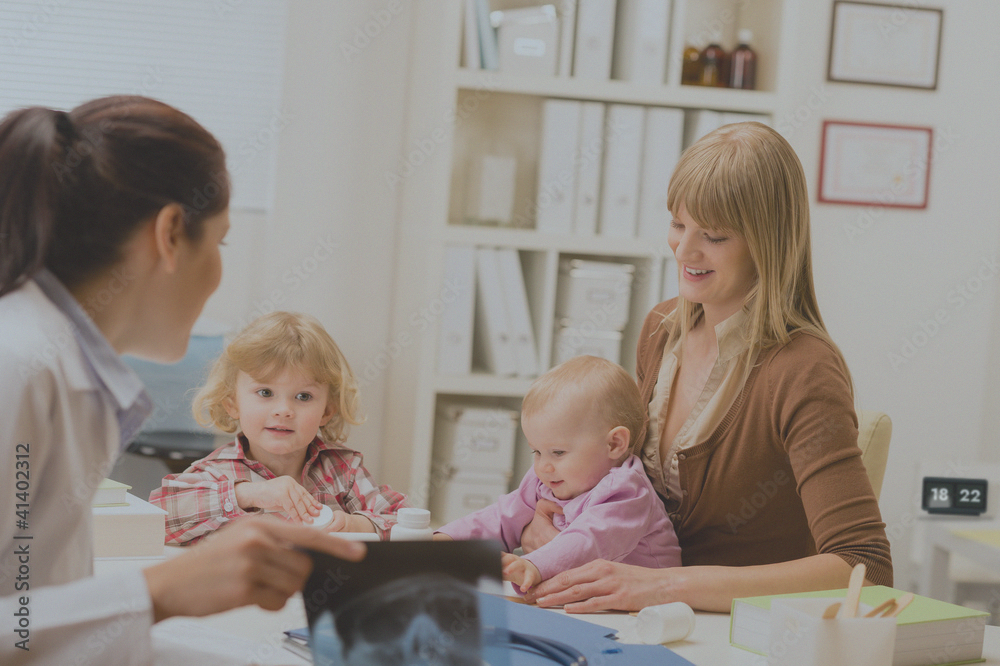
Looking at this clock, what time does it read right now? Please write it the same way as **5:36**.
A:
**18:22**
